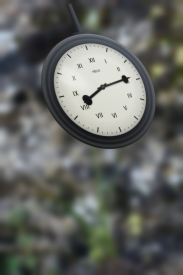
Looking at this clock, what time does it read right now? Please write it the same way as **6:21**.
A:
**8:14**
